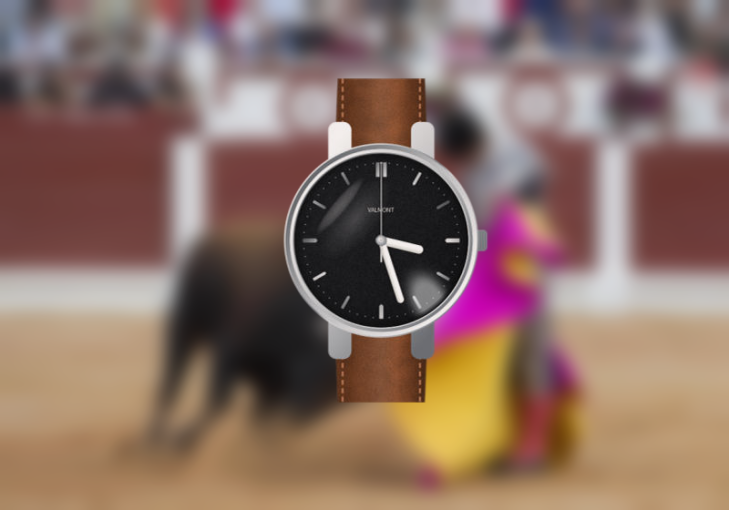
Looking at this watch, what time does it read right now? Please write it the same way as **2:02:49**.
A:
**3:27:00**
